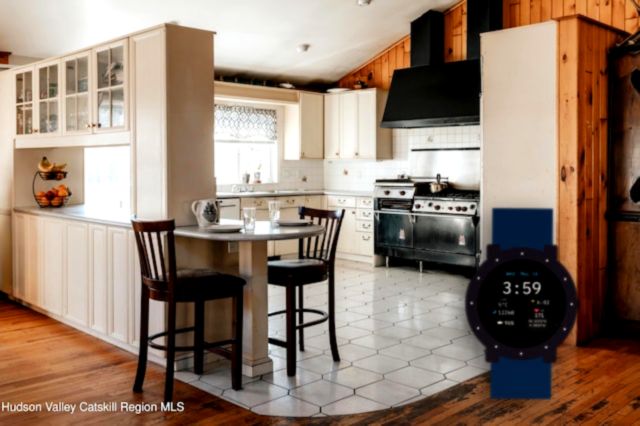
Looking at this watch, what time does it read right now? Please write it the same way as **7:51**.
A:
**3:59**
